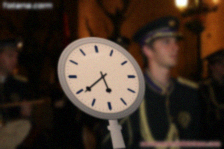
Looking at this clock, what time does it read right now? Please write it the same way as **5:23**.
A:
**5:39**
